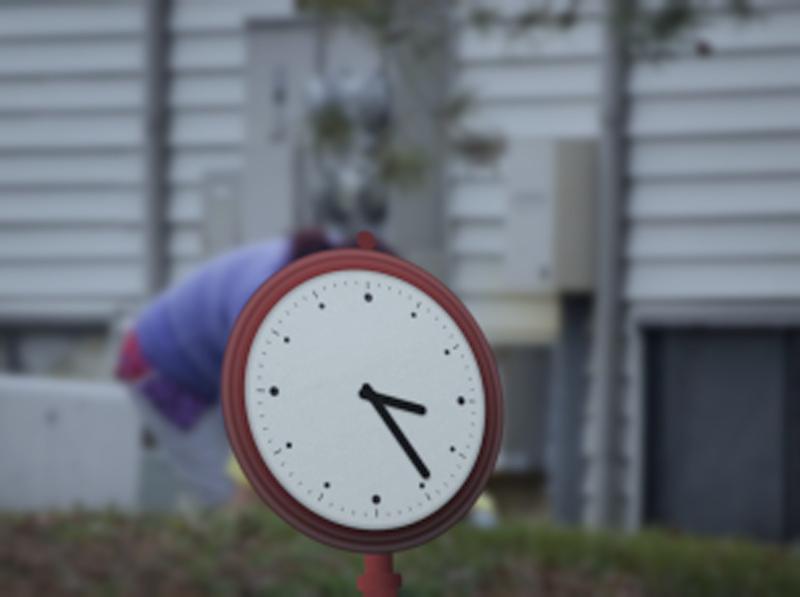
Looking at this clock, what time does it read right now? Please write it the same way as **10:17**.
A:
**3:24**
